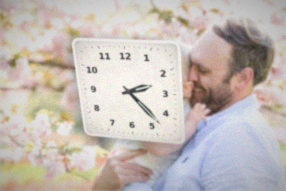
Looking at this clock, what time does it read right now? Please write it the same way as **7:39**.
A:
**2:23**
